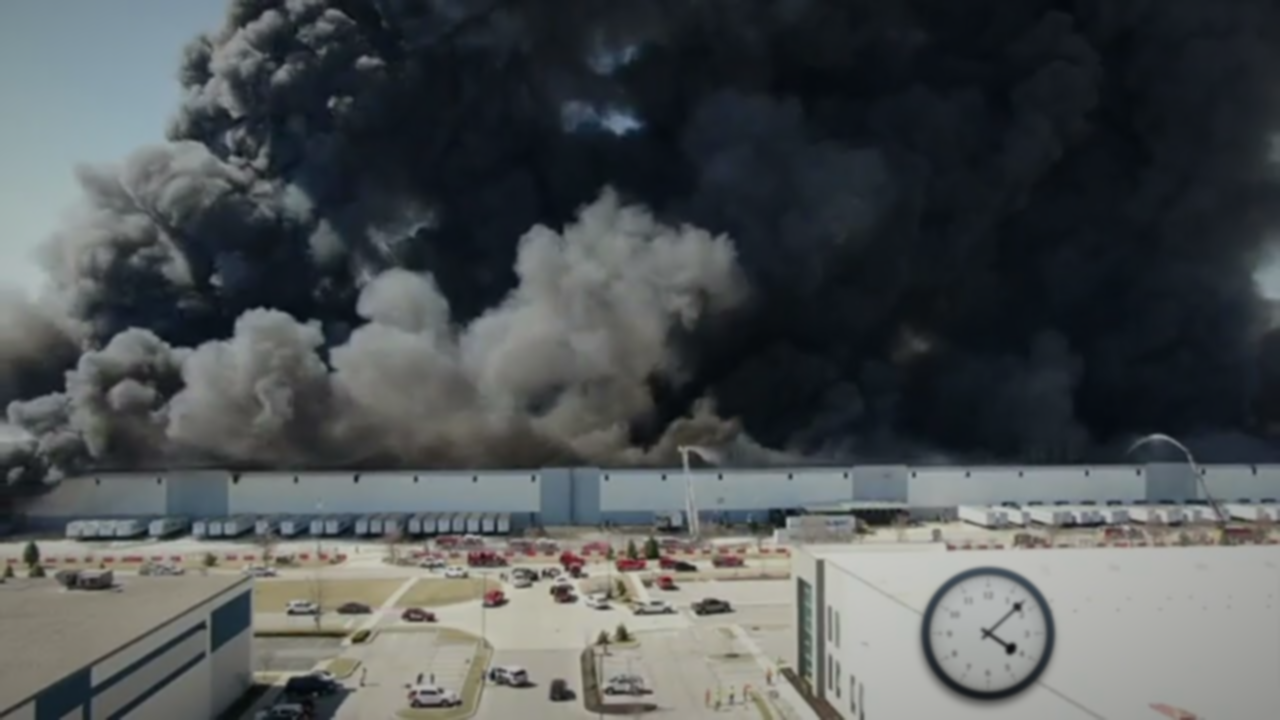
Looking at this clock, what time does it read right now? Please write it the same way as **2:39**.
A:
**4:08**
